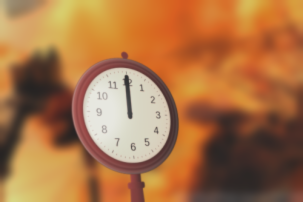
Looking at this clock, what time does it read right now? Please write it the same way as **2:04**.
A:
**12:00**
